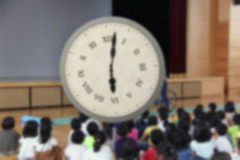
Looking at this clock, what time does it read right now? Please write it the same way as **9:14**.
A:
**6:02**
